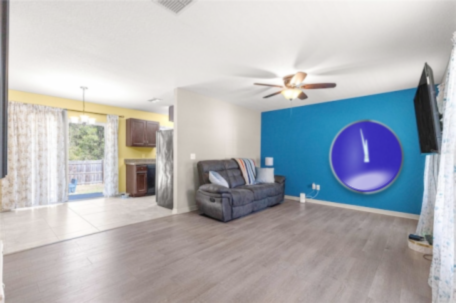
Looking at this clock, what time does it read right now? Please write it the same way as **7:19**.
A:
**11:58**
